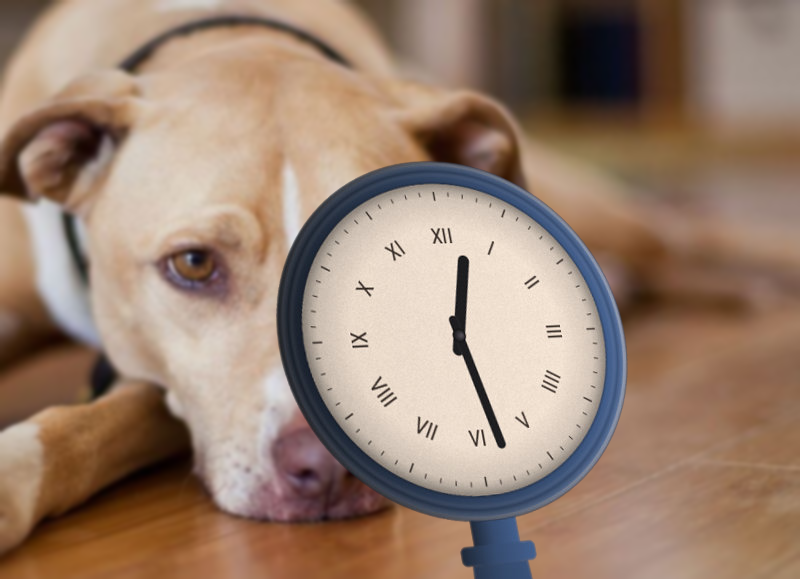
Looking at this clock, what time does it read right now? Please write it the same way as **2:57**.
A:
**12:28**
